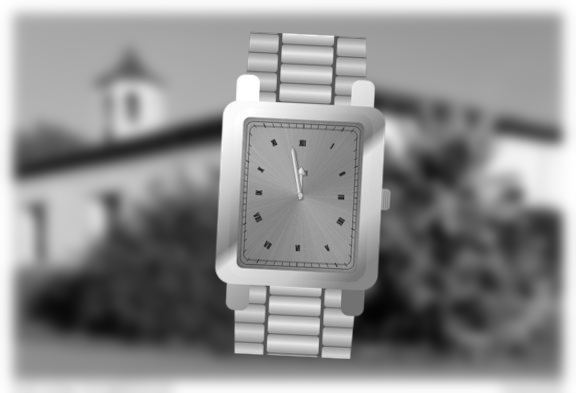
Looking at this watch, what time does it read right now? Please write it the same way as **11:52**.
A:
**11:58**
